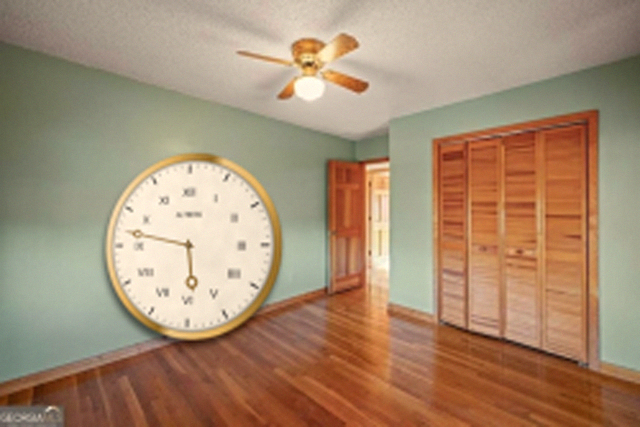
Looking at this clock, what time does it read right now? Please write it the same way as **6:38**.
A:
**5:47**
